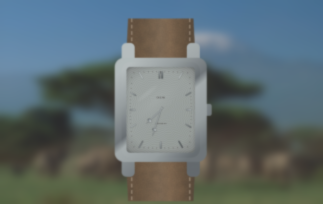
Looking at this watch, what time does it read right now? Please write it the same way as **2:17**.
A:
**7:33**
